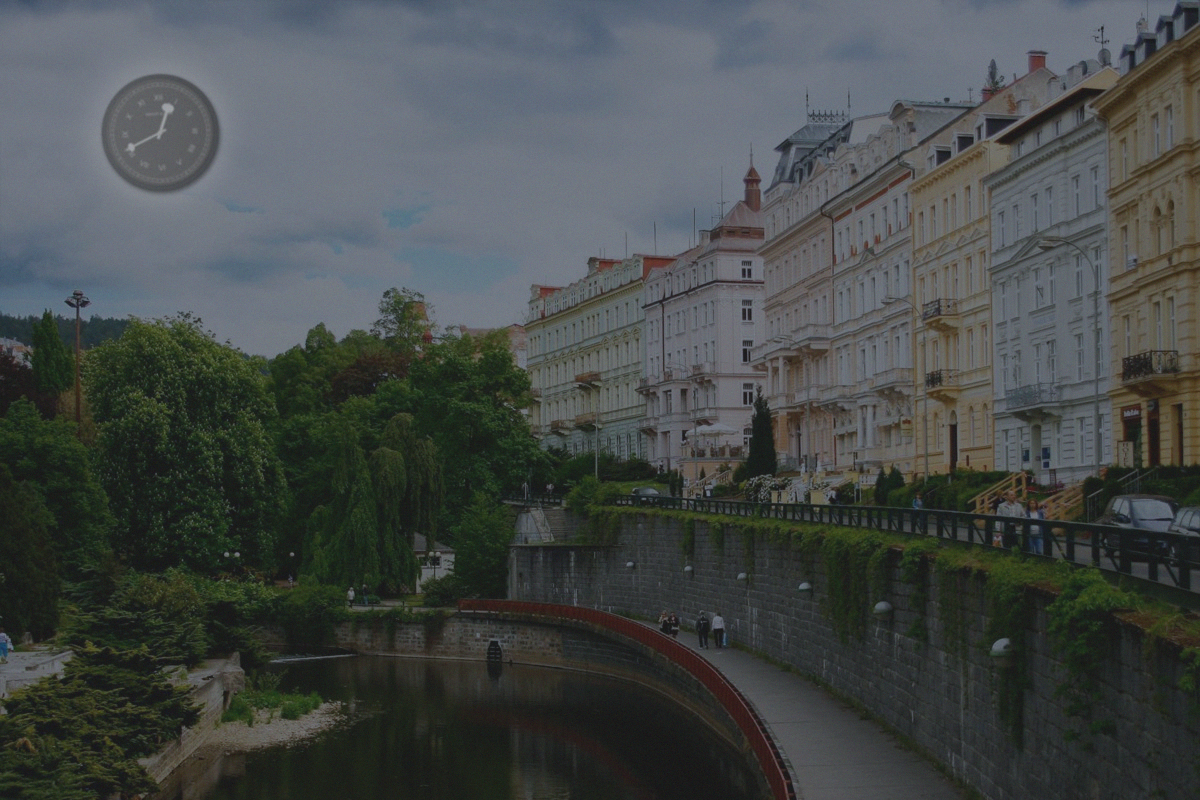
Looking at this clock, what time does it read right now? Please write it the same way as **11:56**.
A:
**12:41**
